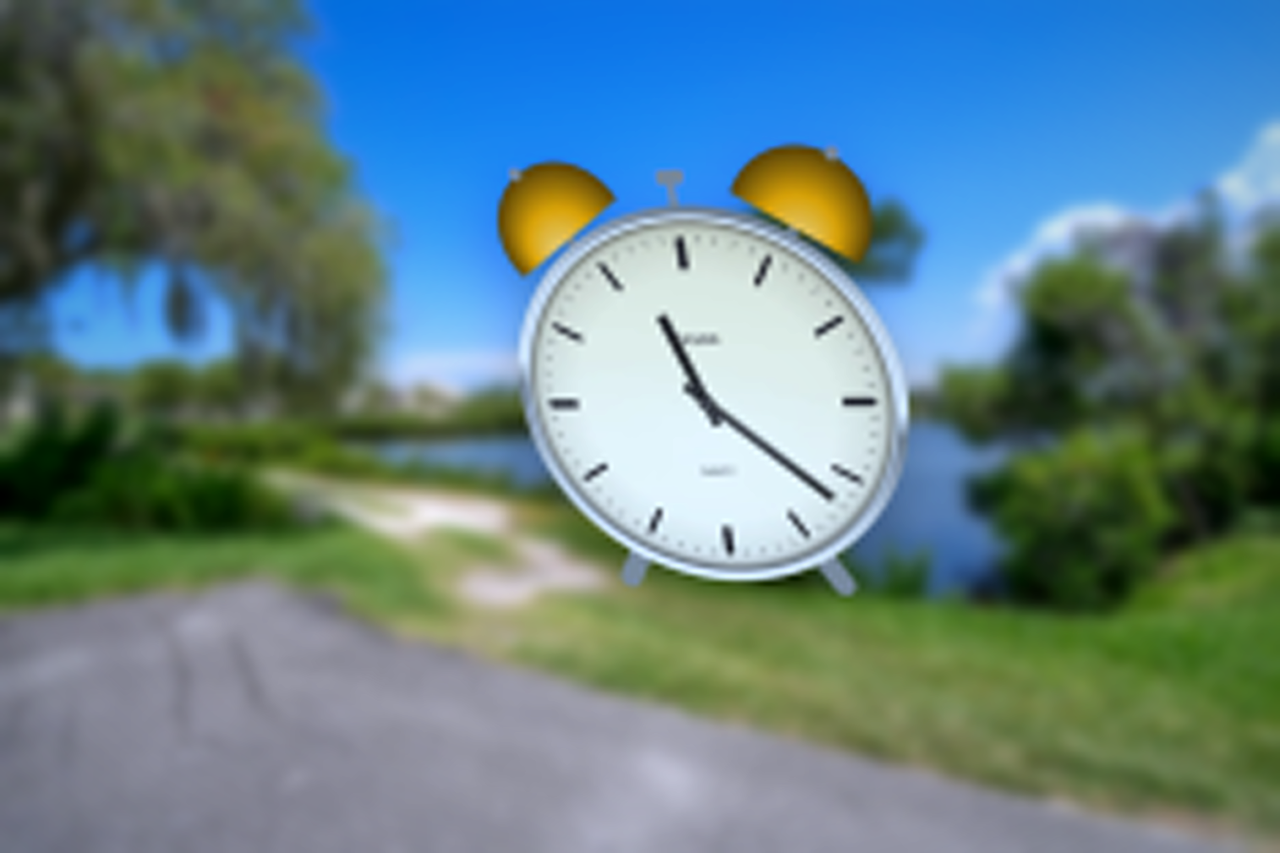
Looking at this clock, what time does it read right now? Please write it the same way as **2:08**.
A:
**11:22**
